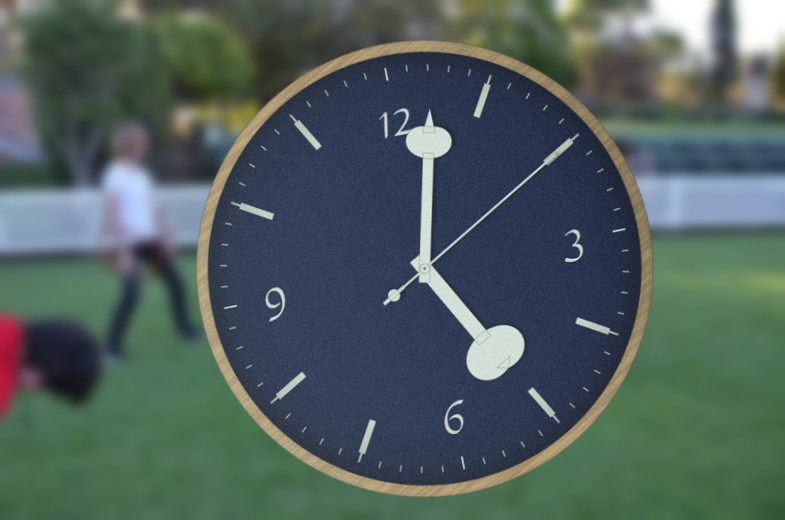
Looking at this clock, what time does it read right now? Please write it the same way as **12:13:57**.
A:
**5:02:10**
